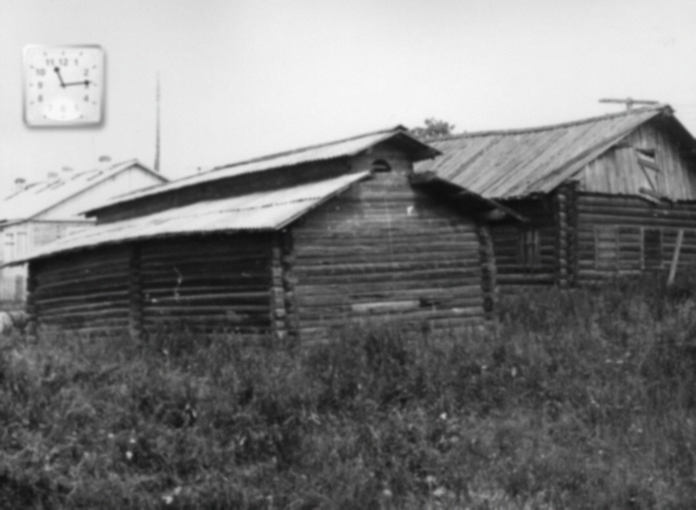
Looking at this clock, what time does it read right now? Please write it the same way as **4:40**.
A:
**11:14**
